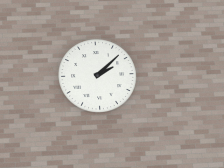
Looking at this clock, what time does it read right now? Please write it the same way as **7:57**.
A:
**2:08**
